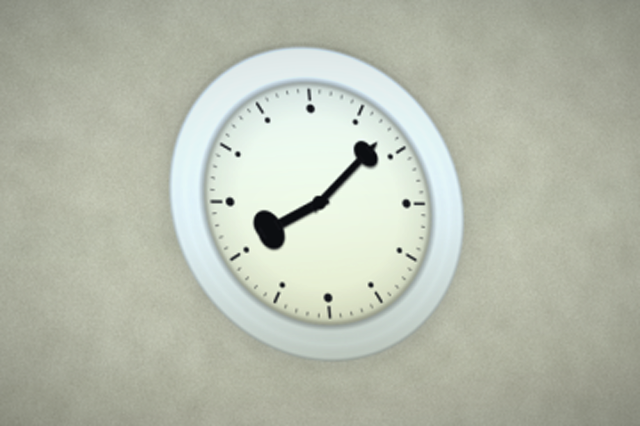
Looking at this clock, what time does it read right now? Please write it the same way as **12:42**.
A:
**8:08**
